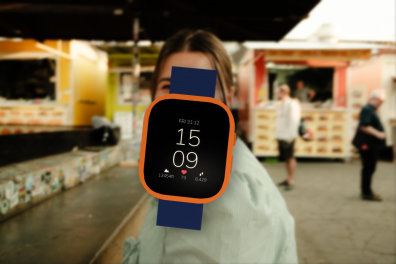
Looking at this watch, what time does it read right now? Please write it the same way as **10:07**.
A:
**15:09**
